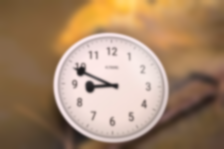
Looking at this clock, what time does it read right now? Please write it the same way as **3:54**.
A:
**8:49**
